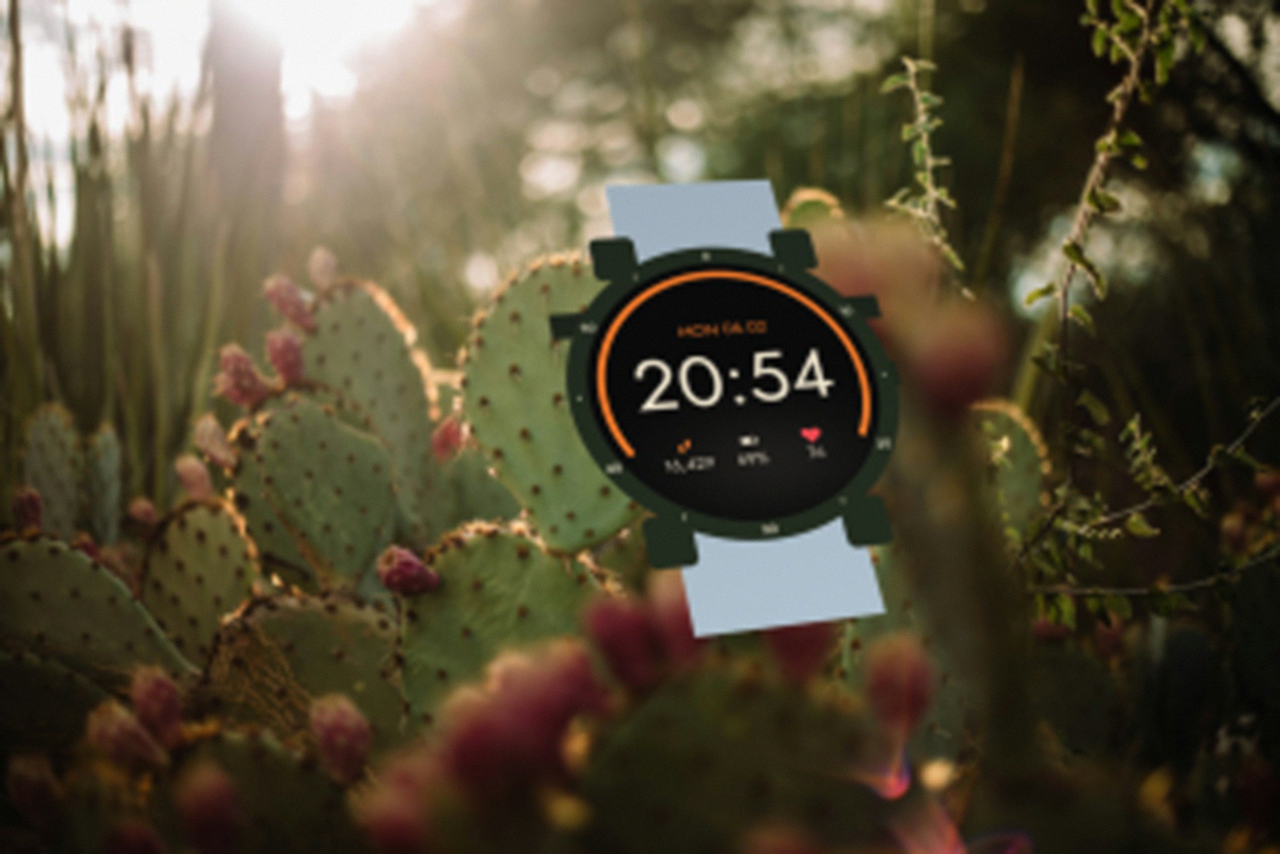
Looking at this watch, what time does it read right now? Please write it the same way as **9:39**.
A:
**20:54**
